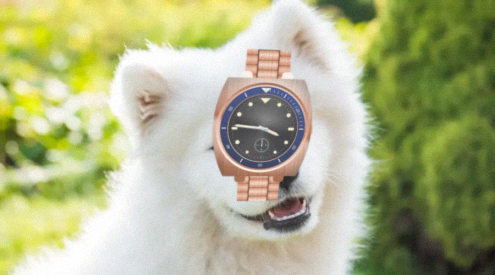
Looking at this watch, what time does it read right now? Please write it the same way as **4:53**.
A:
**3:46**
